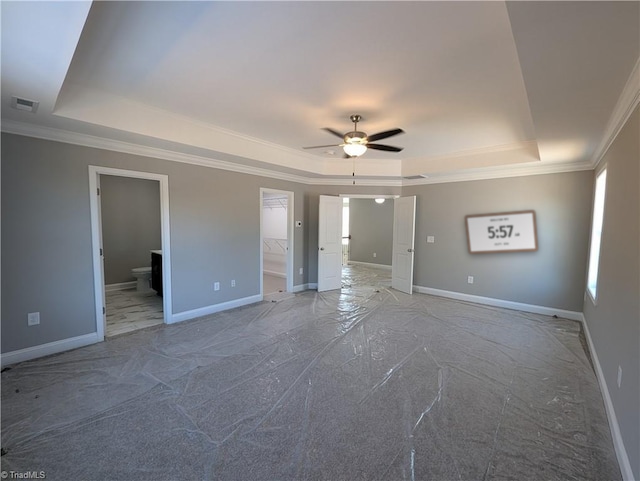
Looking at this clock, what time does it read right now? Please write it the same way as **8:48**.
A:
**5:57**
